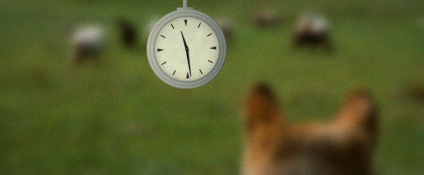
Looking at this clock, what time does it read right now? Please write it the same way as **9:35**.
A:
**11:29**
